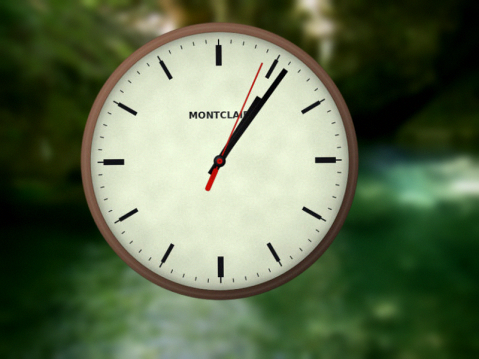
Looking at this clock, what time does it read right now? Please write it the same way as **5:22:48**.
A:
**1:06:04**
